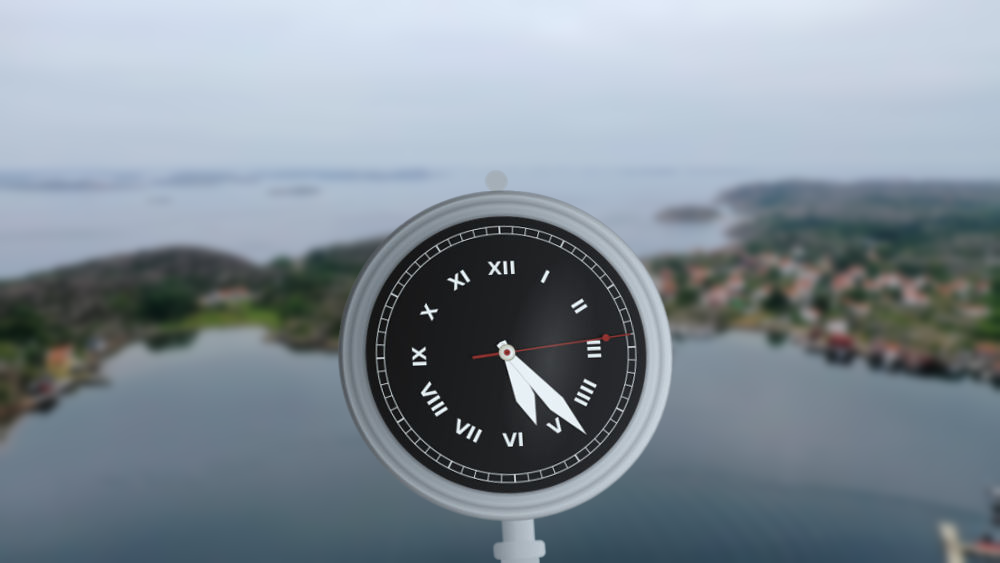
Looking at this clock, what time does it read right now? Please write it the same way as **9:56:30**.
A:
**5:23:14**
